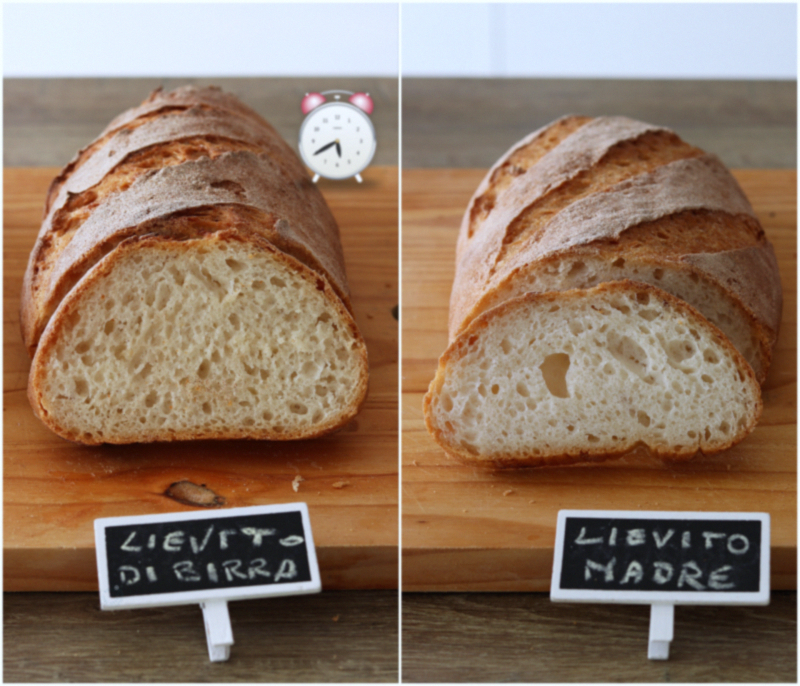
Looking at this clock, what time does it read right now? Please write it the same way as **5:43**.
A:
**5:40**
